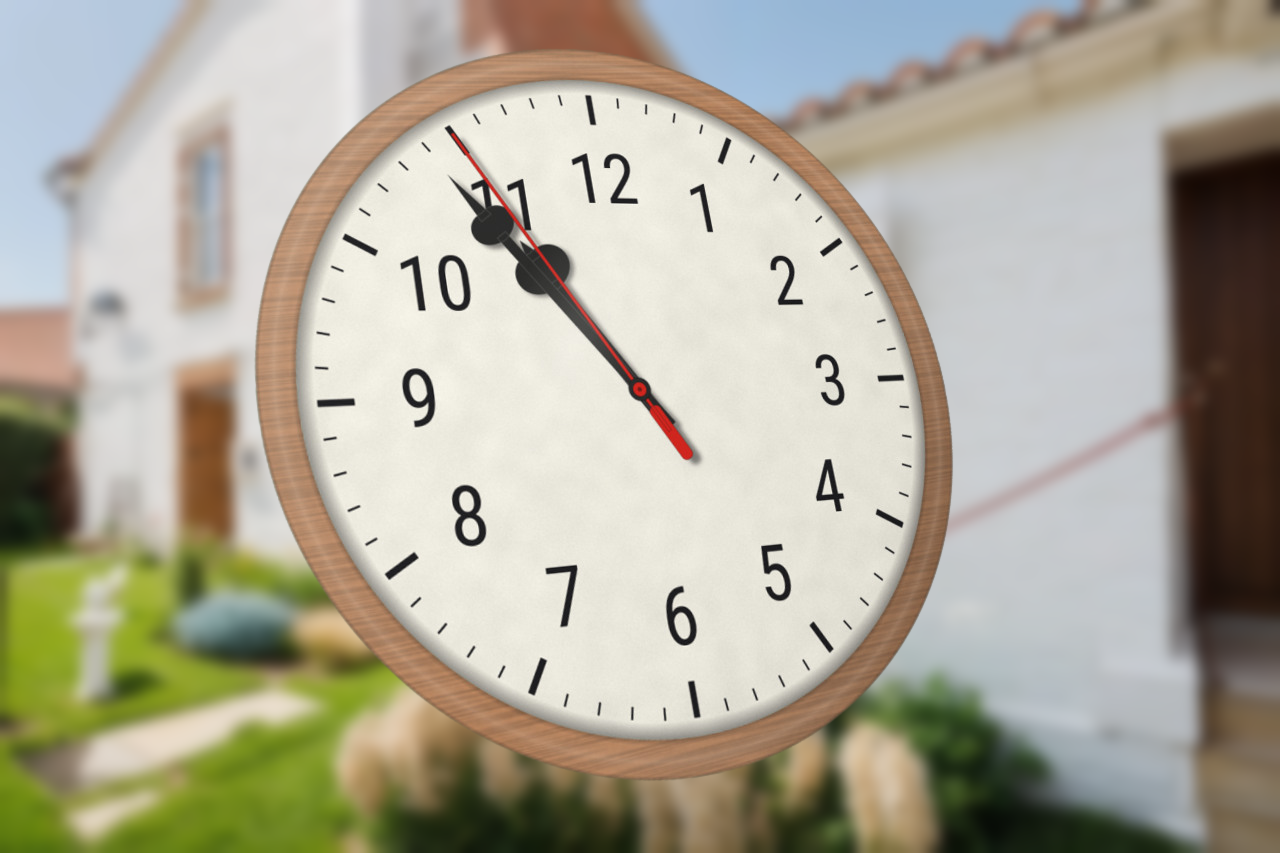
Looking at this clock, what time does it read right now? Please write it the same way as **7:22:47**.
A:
**10:53:55**
